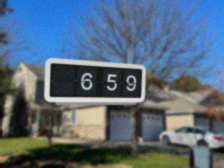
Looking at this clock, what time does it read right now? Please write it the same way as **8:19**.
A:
**6:59**
